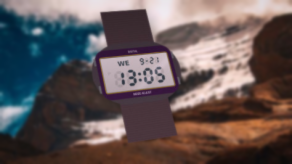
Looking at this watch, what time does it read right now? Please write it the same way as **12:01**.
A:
**13:05**
